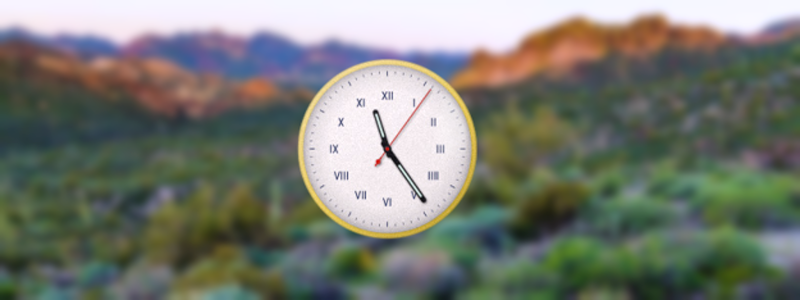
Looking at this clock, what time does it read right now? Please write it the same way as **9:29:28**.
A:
**11:24:06**
